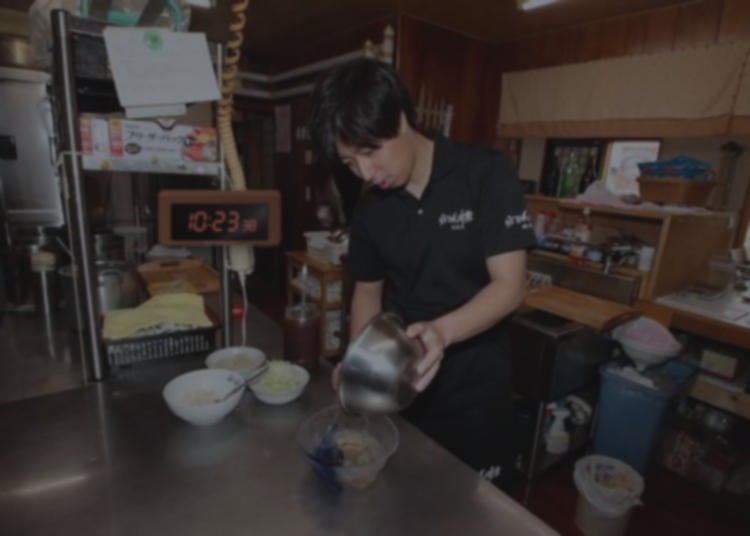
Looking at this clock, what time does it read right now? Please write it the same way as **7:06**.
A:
**10:23**
